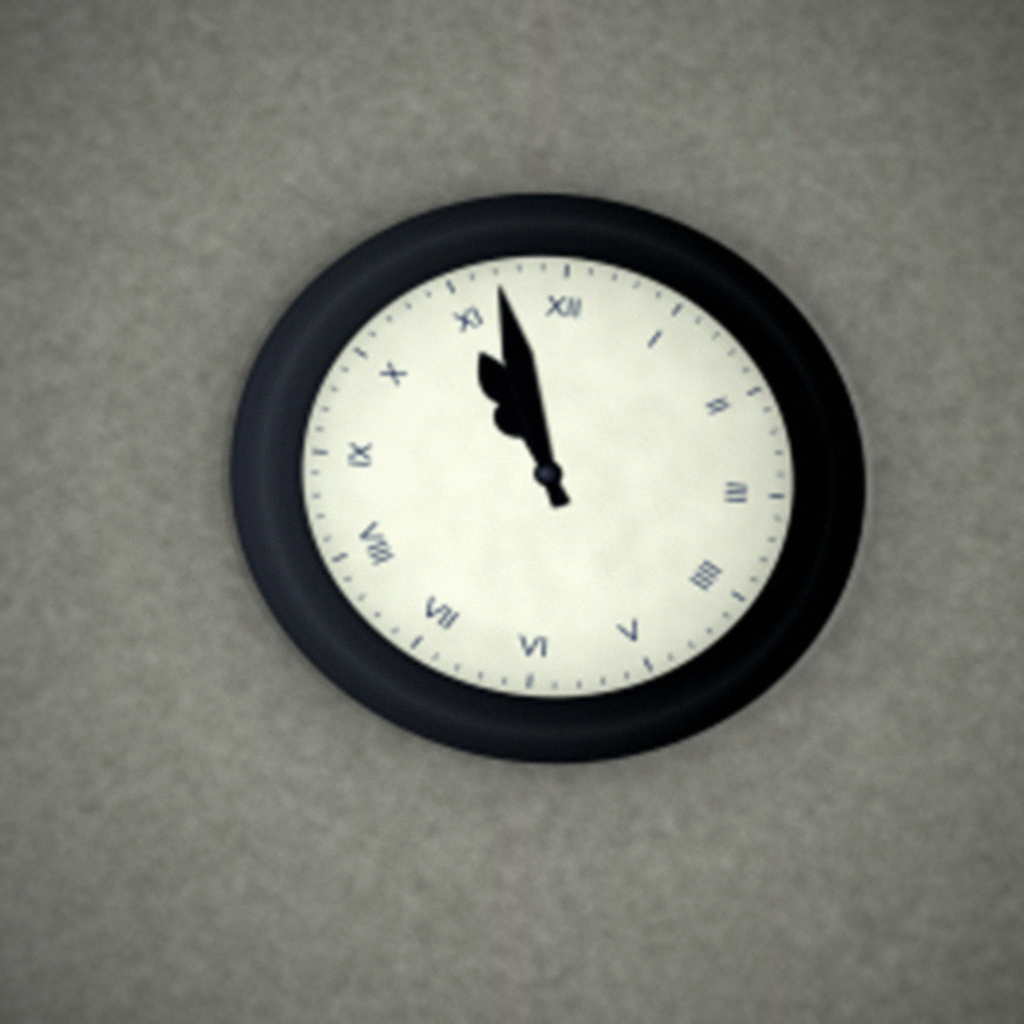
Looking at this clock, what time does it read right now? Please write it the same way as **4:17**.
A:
**10:57**
